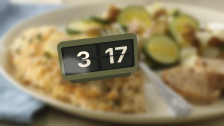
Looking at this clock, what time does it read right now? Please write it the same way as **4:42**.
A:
**3:17**
